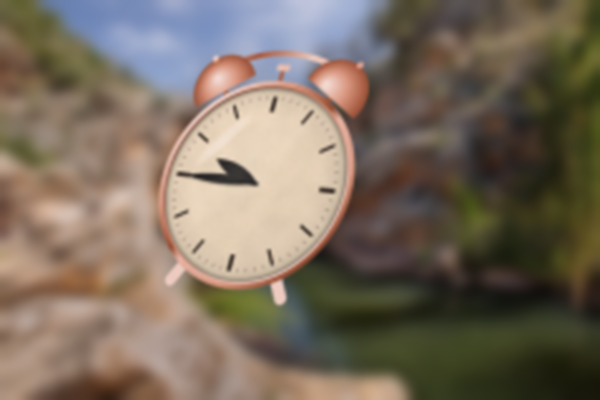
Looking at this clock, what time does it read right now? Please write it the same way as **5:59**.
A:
**9:45**
